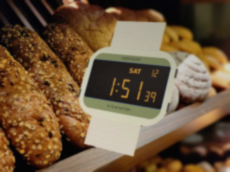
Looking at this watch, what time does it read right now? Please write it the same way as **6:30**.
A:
**1:51**
